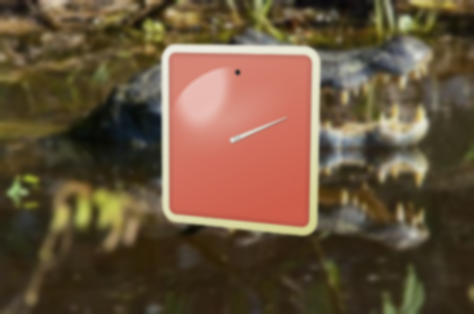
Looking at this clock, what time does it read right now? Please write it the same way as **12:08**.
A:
**2:11**
